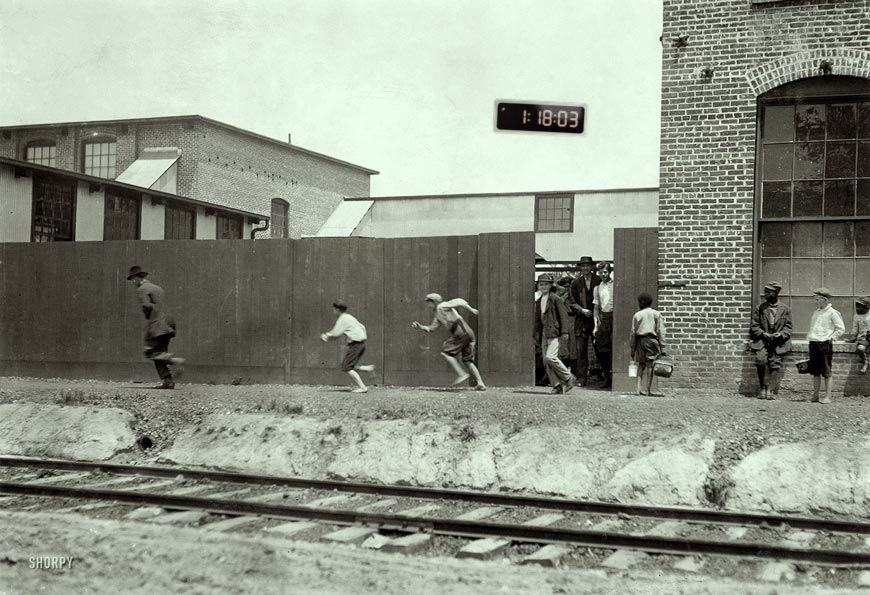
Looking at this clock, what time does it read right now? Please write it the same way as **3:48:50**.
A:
**1:18:03**
